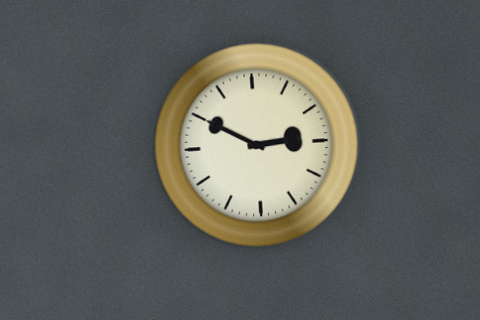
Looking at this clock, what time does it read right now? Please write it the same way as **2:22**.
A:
**2:50**
